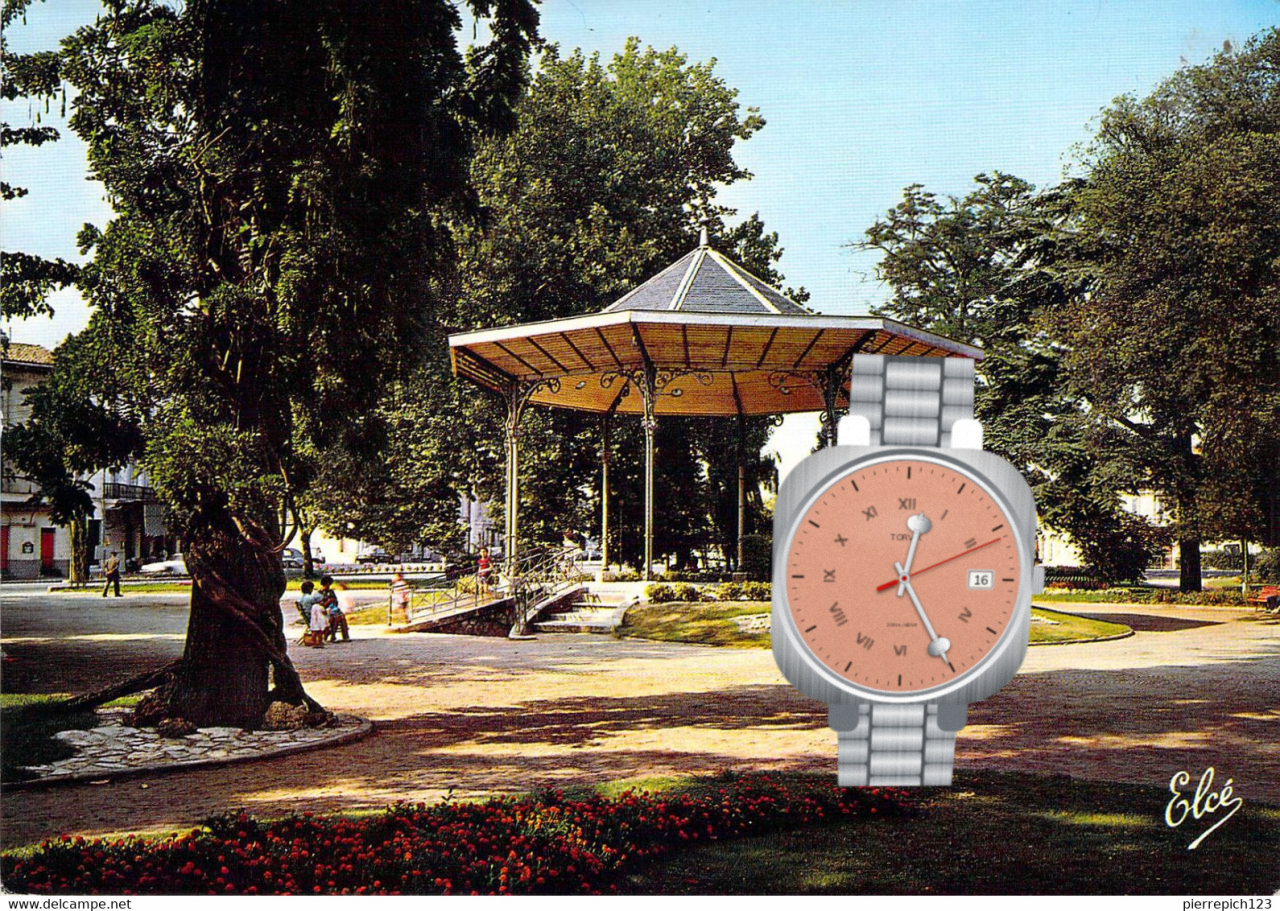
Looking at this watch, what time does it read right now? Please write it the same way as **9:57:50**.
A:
**12:25:11**
